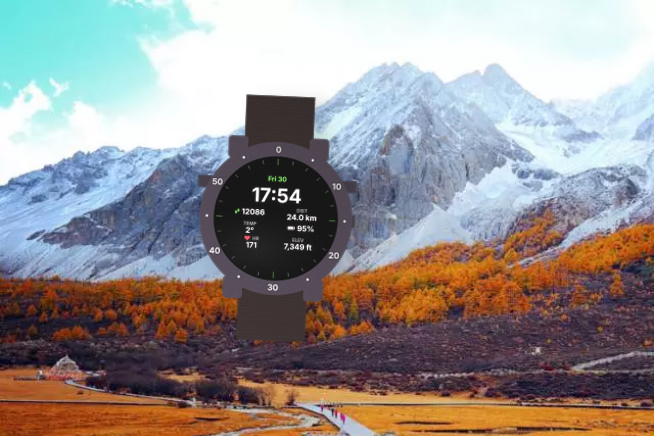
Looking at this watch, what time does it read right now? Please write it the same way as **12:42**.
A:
**17:54**
